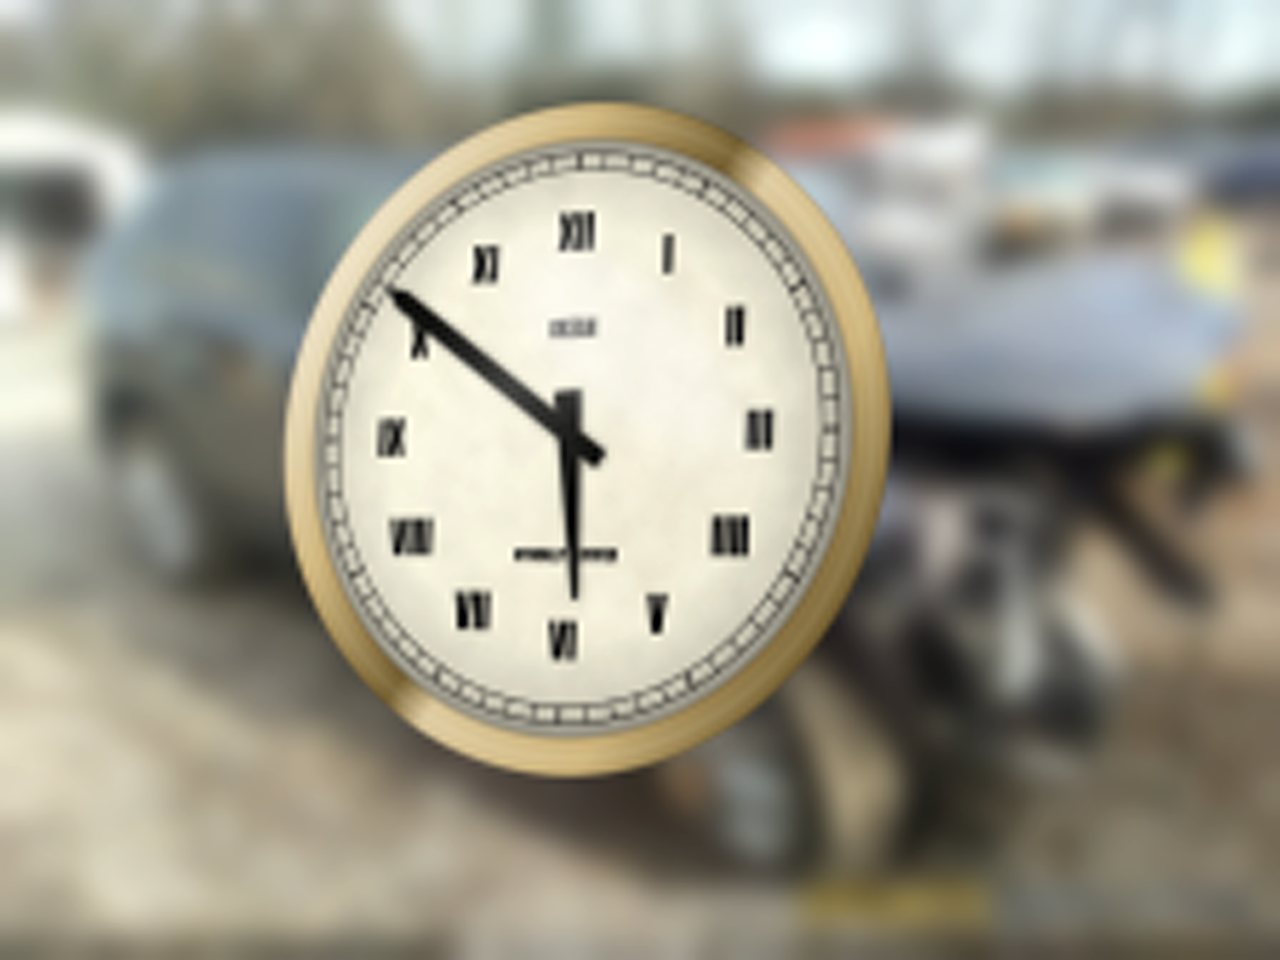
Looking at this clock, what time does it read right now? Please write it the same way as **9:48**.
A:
**5:51**
